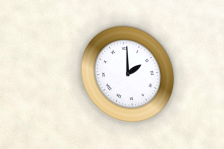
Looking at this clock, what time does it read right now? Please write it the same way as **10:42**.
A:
**2:01**
